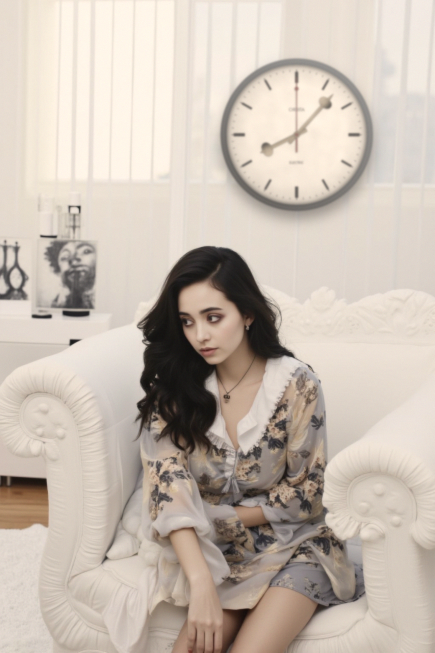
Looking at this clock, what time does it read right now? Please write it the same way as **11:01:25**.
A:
**8:07:00**
